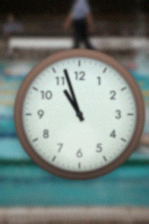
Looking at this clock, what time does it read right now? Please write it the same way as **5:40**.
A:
**10:57**
